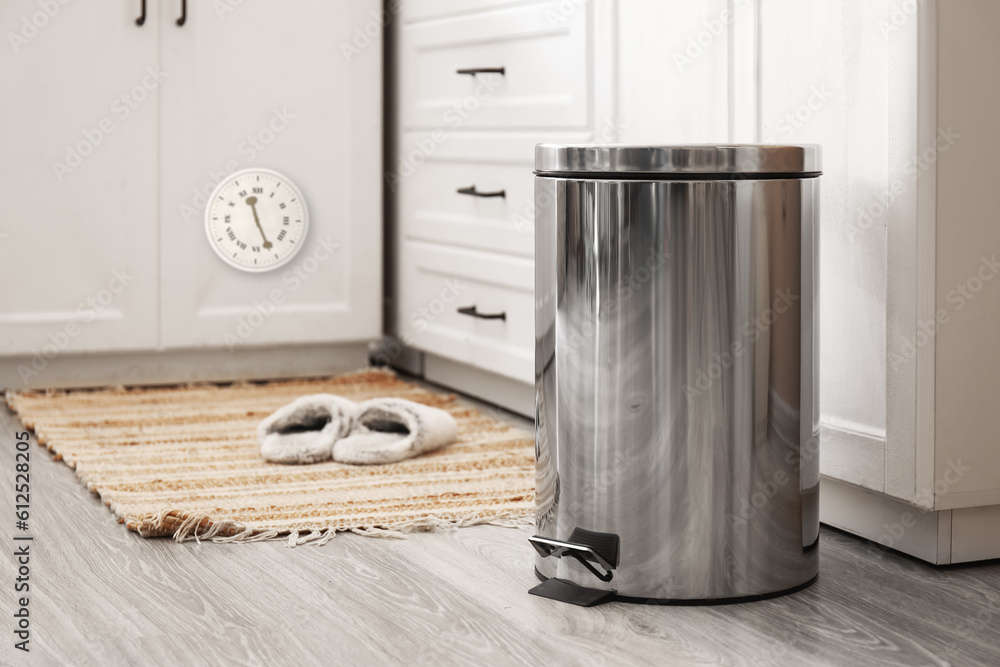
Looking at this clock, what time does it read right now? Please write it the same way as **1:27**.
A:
**11:26**
